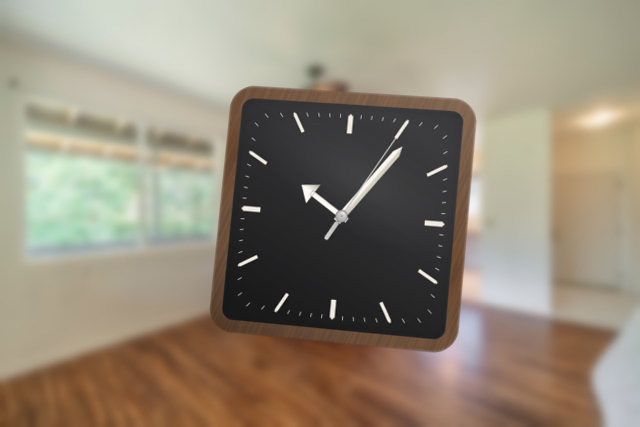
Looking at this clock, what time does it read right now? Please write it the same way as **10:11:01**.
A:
**10:06:05**
